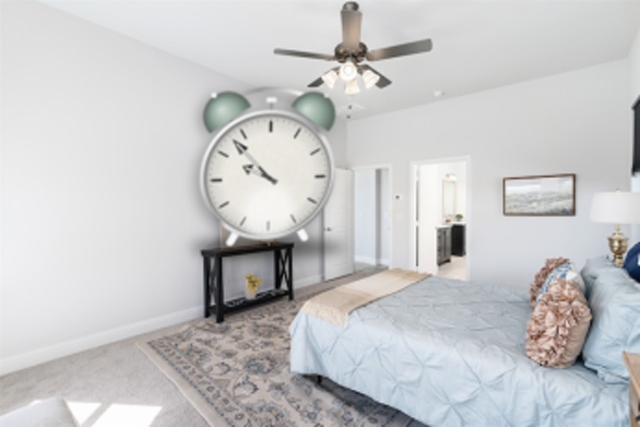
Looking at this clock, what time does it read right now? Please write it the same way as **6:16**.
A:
**9:53**
